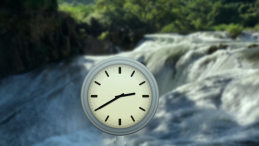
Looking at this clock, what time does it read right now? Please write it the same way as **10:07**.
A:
**2:40**
